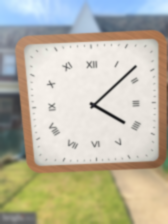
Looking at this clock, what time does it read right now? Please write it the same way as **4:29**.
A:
**4:08**
